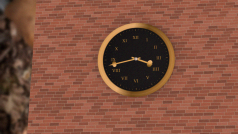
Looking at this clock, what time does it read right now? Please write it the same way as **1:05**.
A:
**3:43**
